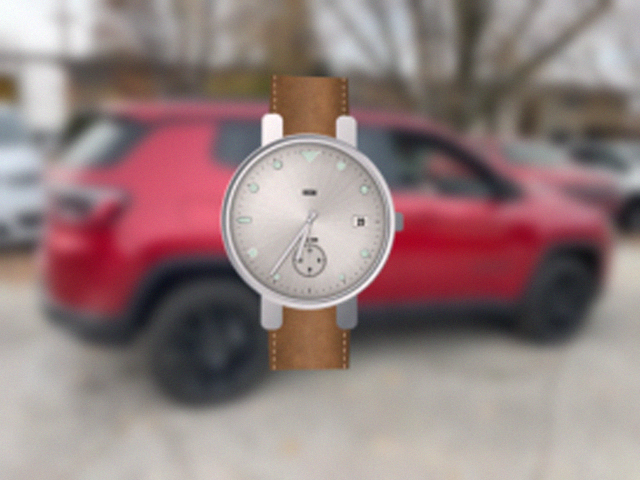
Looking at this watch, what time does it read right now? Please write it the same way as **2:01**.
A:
**6:36**
